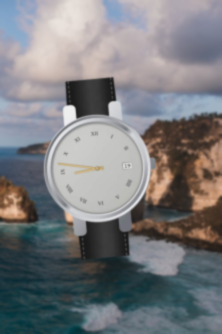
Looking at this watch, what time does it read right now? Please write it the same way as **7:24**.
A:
**8:47**
